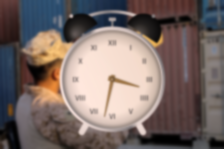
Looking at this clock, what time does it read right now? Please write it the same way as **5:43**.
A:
**3:32**
